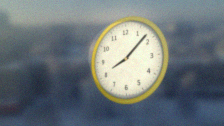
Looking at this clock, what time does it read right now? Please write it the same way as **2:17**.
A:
**8:08**
